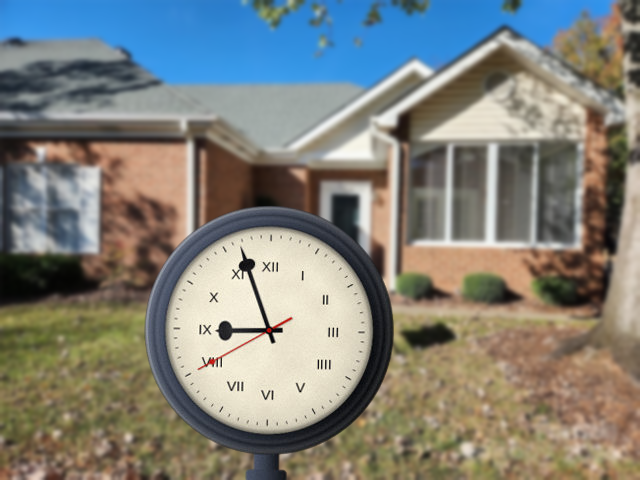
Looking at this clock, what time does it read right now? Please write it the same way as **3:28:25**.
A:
**8:56:40**
